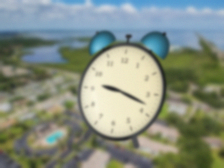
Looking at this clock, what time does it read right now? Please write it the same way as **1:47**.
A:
**9:18**
